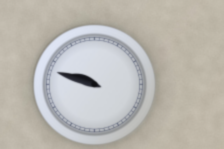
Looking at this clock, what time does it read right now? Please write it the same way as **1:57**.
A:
**9:48**
